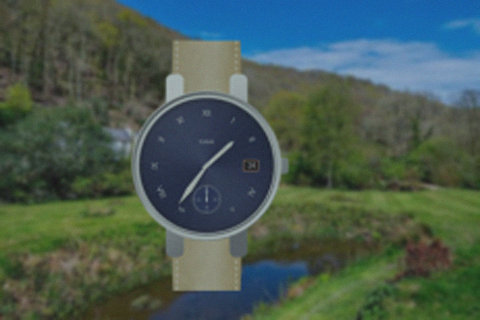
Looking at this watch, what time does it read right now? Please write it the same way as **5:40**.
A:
**1:36**
